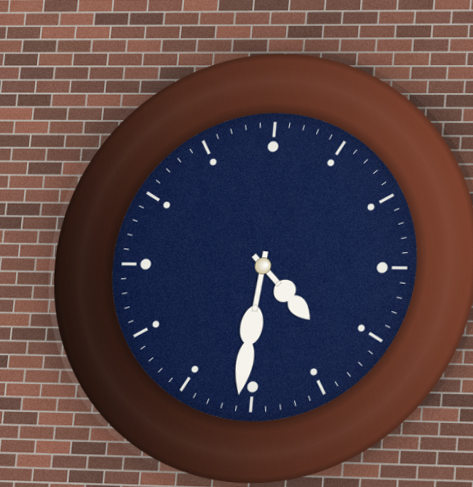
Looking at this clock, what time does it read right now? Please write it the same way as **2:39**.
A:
**4:31**
